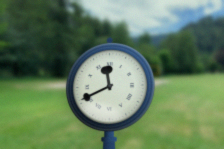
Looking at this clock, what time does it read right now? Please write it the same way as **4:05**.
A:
**11:41**
